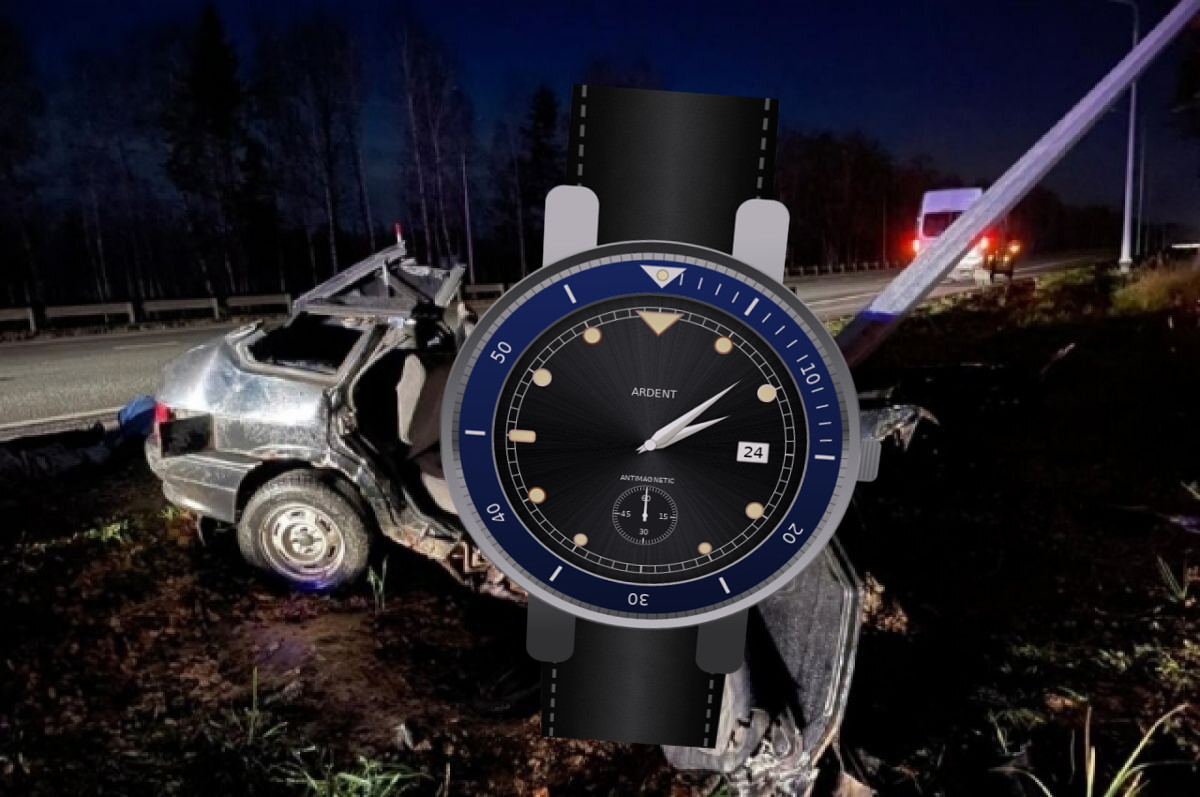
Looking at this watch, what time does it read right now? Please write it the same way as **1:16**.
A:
**2:08**
